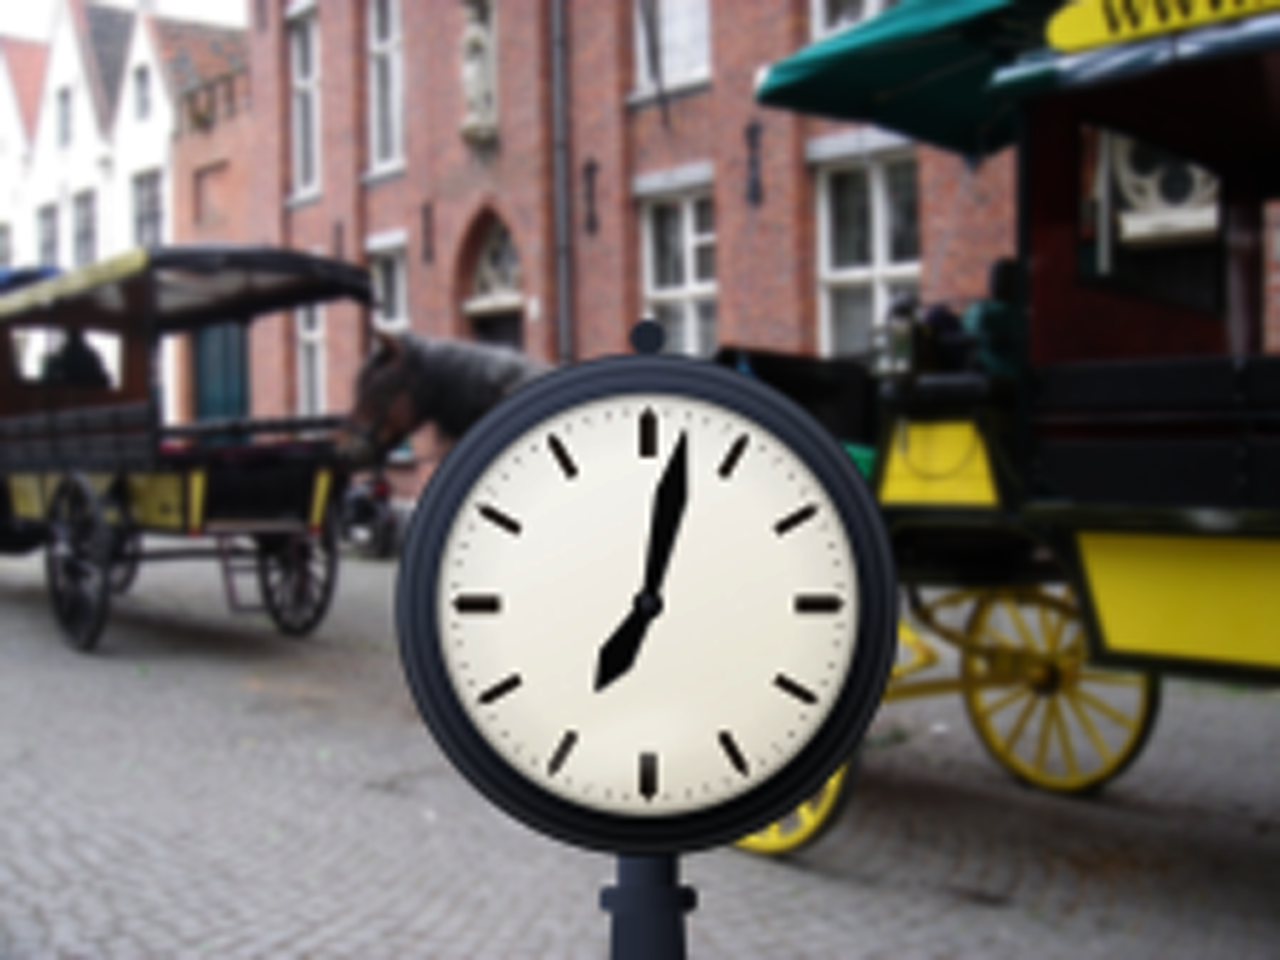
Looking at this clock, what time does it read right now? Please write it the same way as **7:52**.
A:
**7:02**
